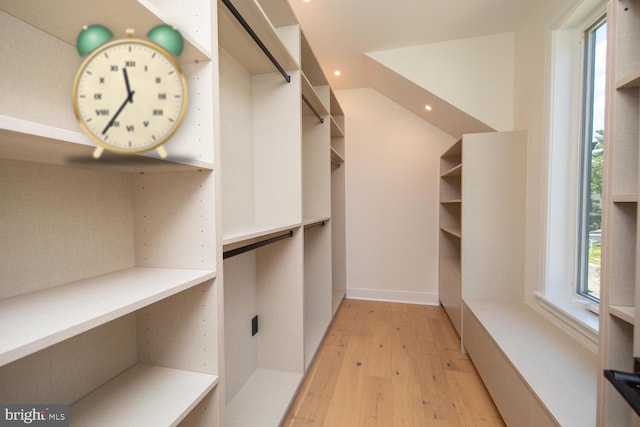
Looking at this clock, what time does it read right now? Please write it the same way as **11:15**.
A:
**11:36**
